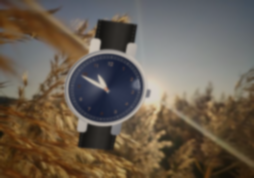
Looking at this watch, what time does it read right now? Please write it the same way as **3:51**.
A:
**10:49**
